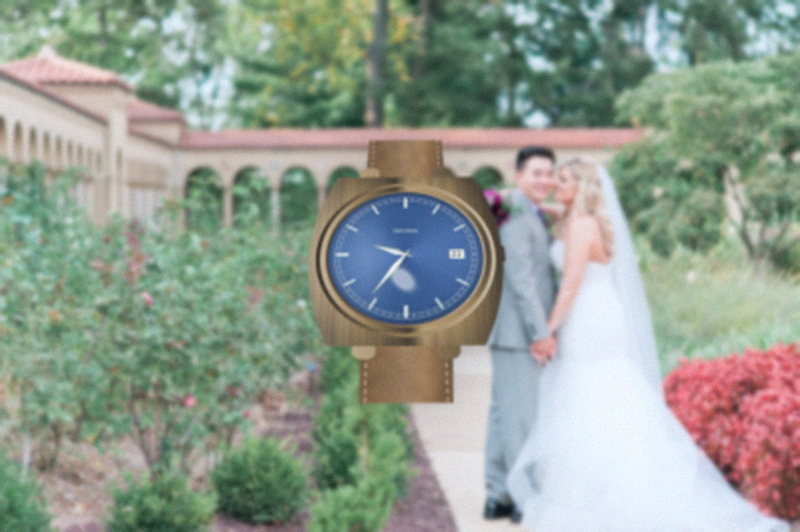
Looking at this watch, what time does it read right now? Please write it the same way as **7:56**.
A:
**9:36**
